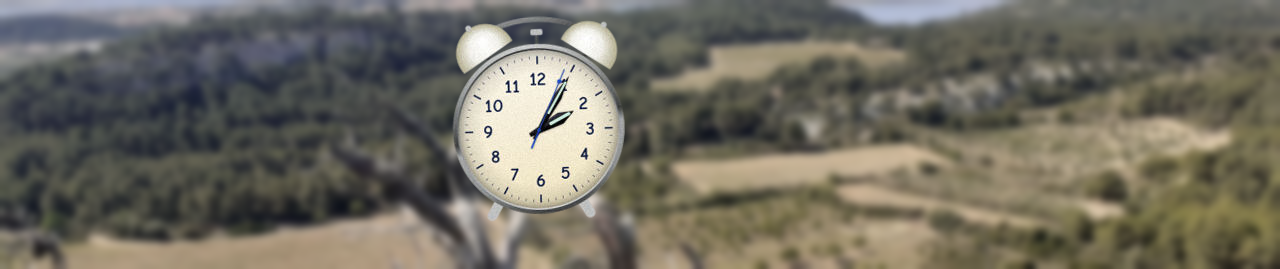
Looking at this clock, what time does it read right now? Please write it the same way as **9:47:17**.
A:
**2:05:04**
